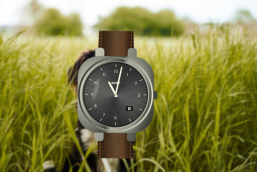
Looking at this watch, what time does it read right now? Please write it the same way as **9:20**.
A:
**11:02**
